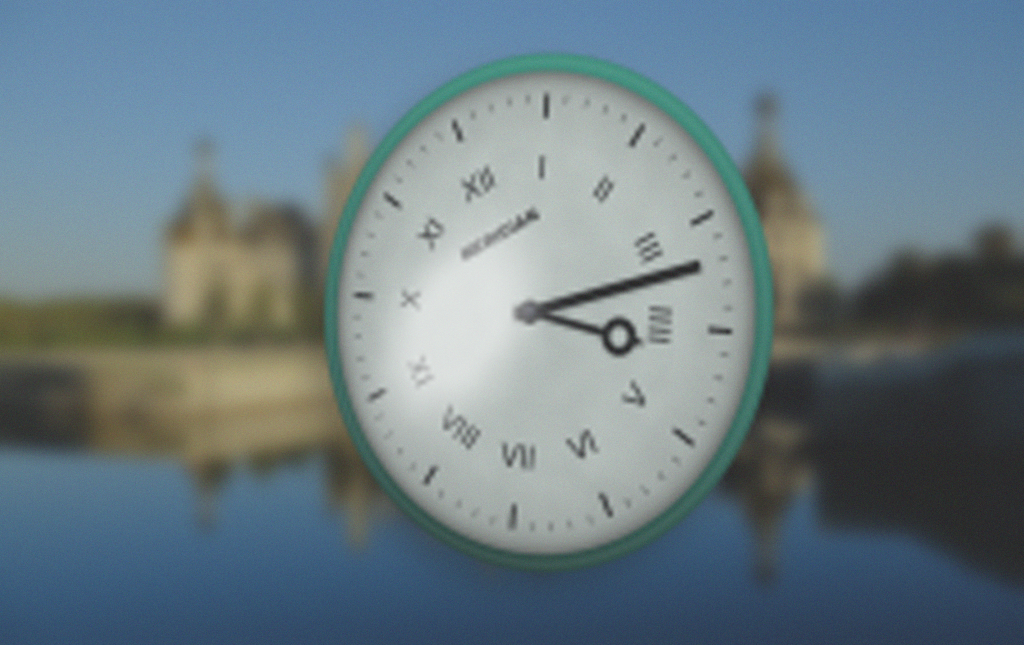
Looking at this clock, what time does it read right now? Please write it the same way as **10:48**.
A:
**4:17**
